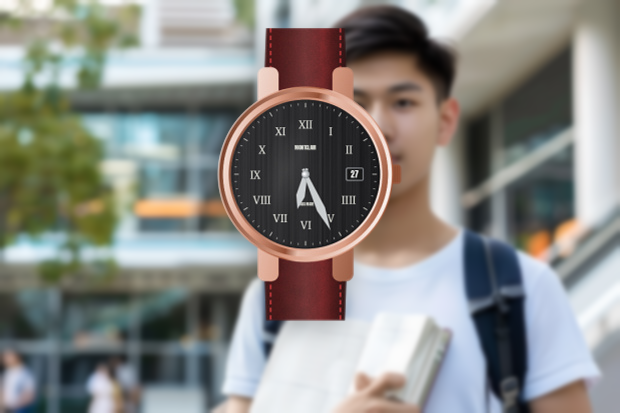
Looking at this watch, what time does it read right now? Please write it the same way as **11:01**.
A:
**6:26**
